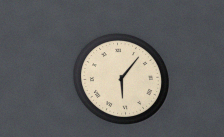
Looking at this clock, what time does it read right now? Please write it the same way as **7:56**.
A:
**6:07**
